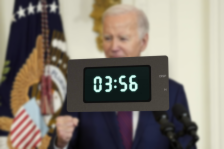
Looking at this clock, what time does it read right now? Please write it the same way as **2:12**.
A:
**3:56**
